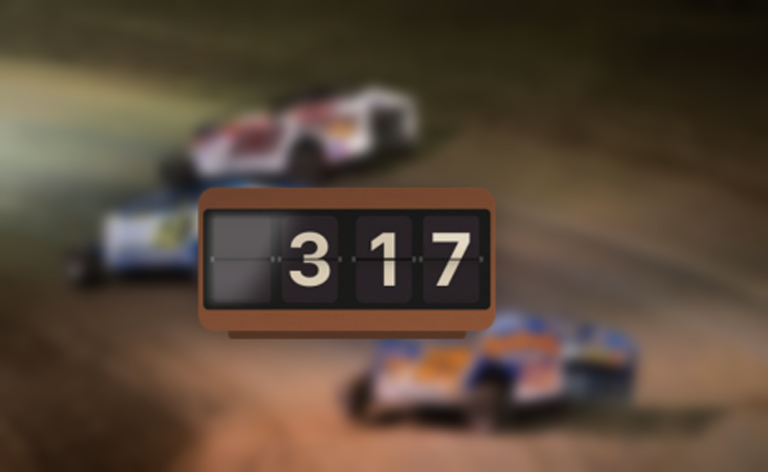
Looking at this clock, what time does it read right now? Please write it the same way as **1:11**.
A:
**3:17**
